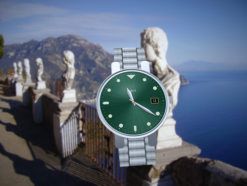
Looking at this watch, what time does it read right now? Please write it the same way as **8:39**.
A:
**11:21**
